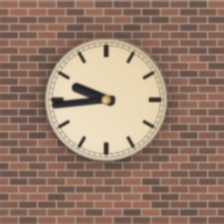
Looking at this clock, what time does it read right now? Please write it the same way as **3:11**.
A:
**9:44**
